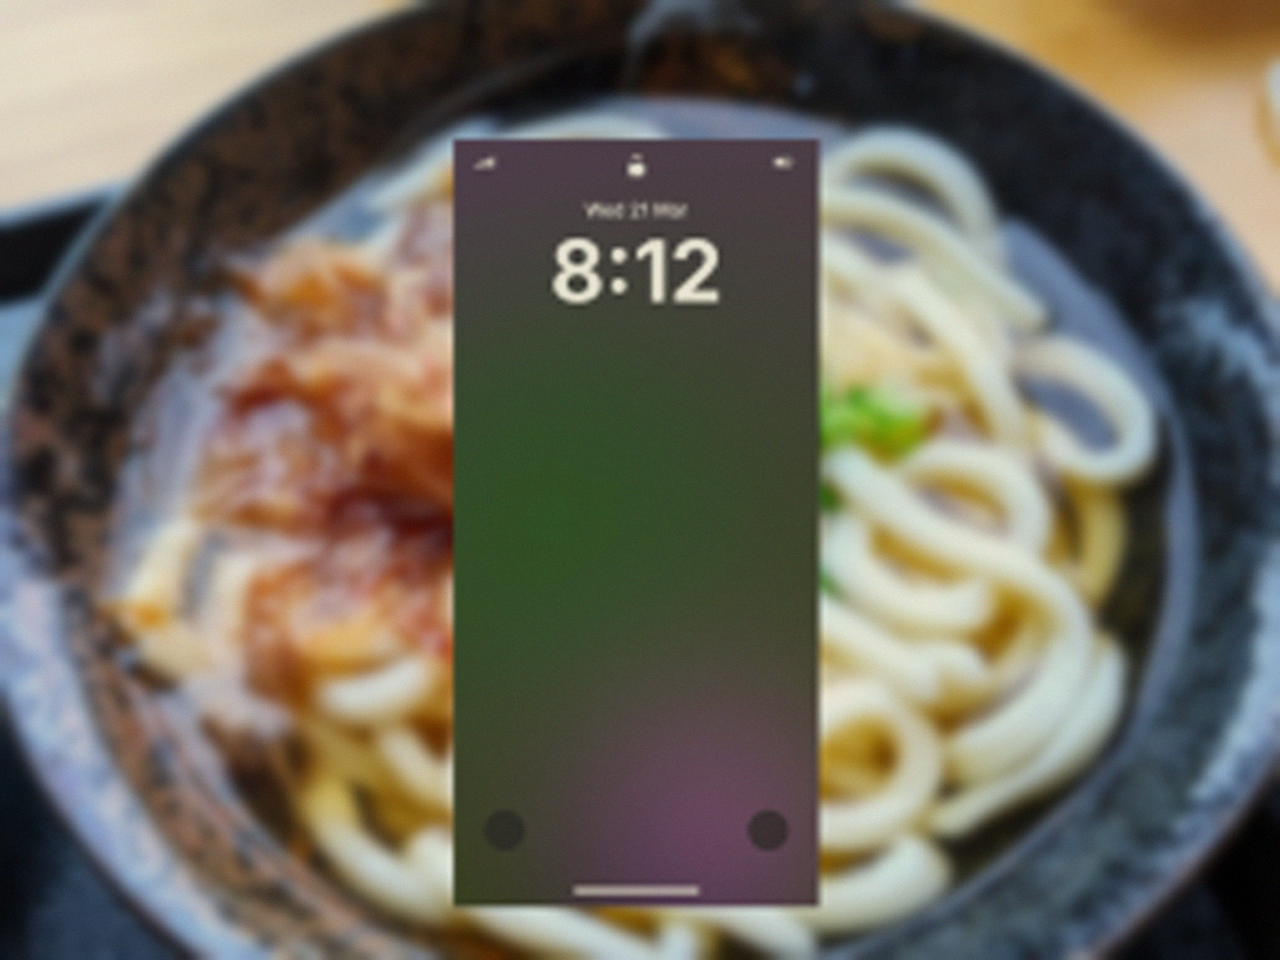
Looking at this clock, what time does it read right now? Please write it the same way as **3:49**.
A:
**8:12**
